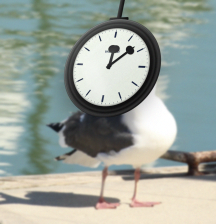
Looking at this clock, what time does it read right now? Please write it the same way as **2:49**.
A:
**12:08**
